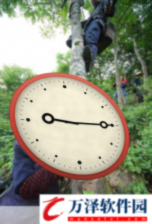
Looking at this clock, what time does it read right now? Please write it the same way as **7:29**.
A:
**9:15**
